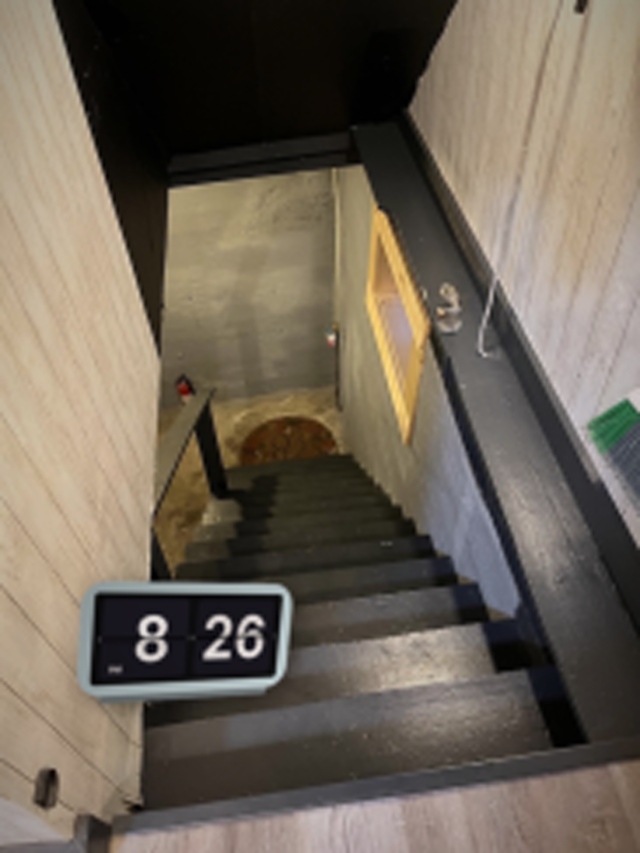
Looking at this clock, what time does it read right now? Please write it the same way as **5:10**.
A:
**8:26**
